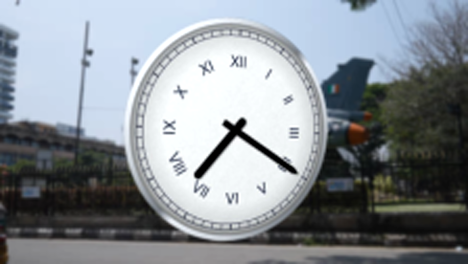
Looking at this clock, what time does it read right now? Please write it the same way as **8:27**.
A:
**7:20**
